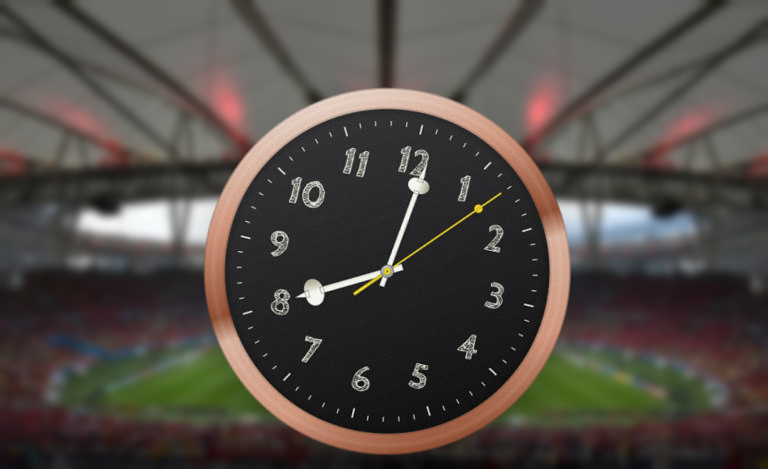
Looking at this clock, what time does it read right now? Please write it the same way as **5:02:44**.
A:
**8:01:07**
